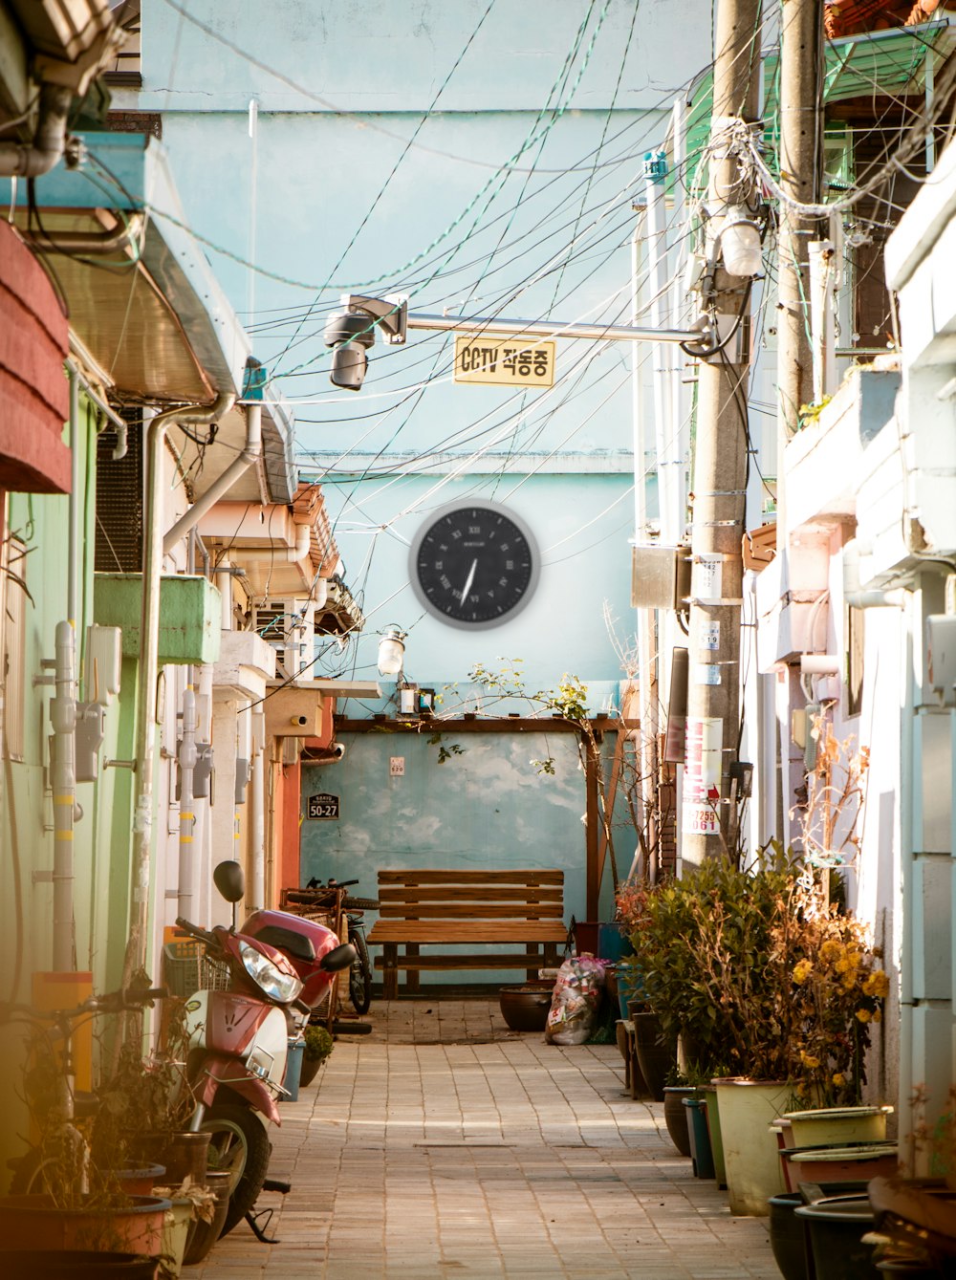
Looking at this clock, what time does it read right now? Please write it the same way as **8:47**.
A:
**6:33**
